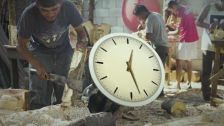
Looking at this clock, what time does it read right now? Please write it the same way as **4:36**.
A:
**12:27**
